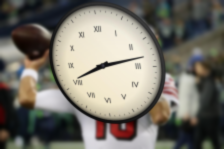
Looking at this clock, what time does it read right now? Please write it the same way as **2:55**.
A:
**8:13**
